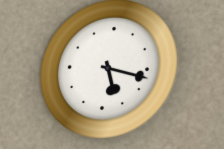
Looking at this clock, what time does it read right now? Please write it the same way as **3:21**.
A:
**5:17**
